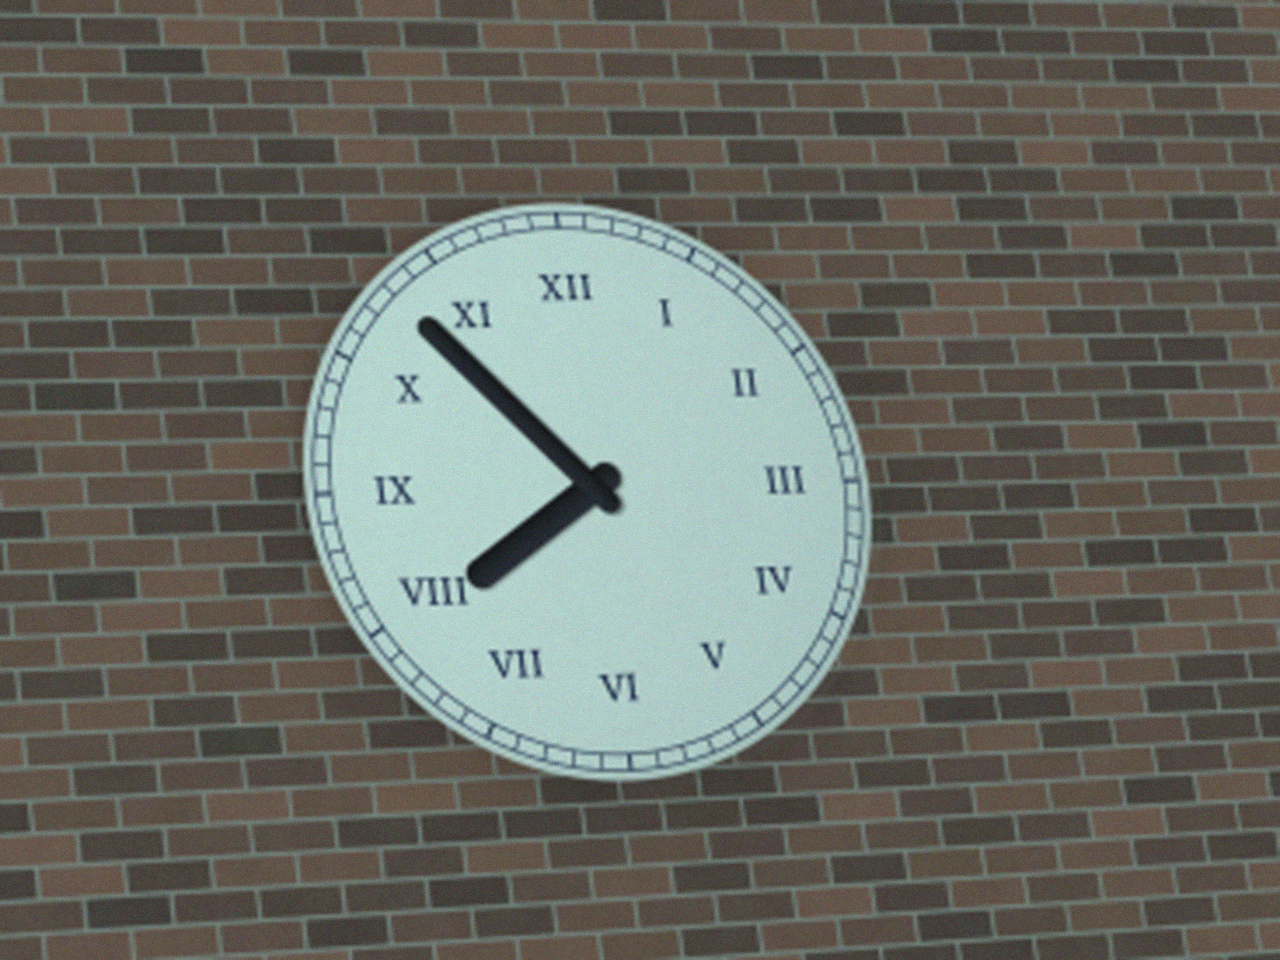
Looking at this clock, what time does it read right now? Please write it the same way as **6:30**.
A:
**7:53**
